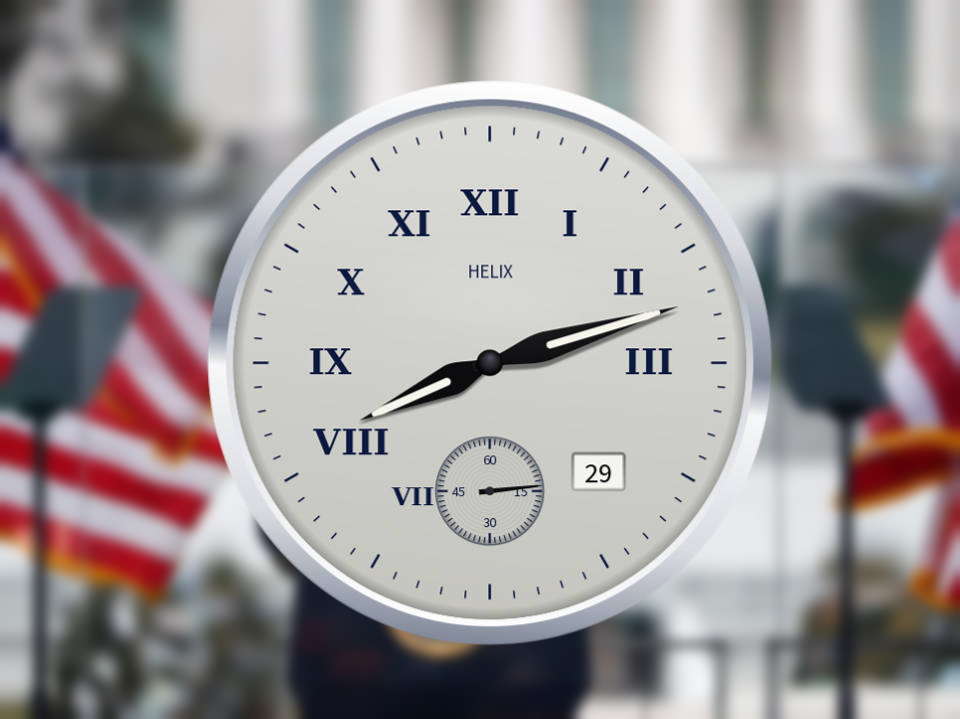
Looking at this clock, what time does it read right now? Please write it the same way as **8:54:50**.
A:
**8:12:14**
